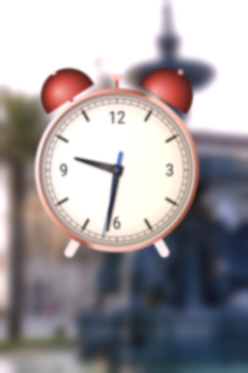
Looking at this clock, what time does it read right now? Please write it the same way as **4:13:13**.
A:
**9:31:32**
